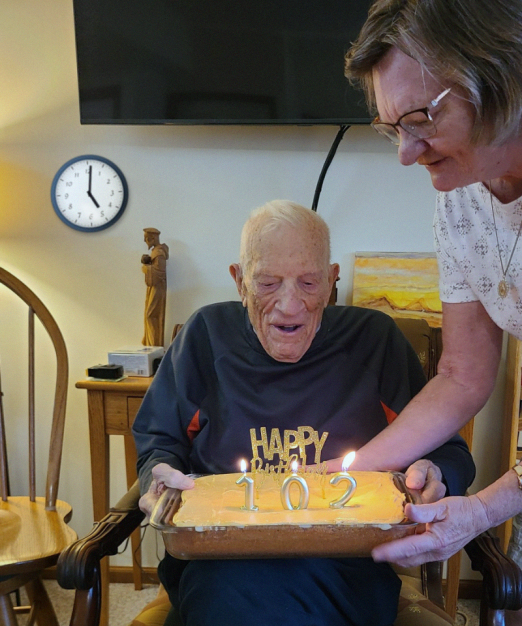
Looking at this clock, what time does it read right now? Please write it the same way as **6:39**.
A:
**5:01**
